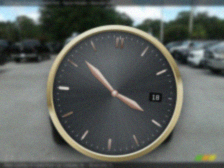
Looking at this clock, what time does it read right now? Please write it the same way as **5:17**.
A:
**3:52**
